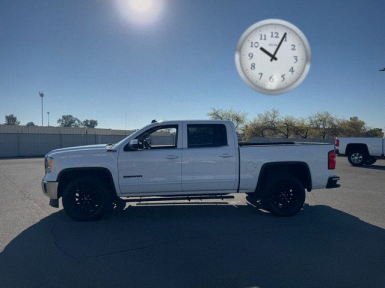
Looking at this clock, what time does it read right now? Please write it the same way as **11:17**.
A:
**10:04**
